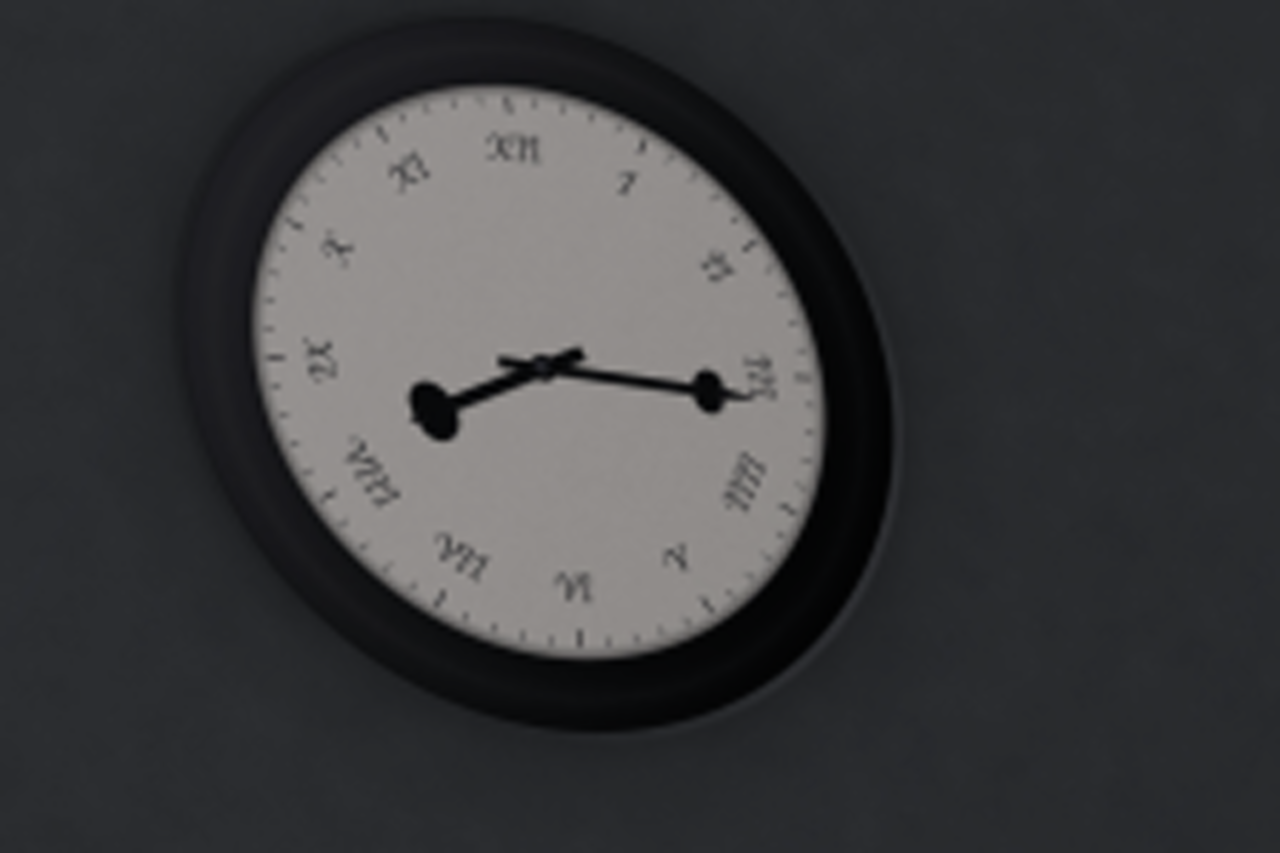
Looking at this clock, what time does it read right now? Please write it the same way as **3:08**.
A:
**8:16**
